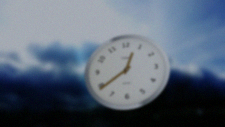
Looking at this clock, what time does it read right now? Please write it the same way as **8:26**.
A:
**12:39**
